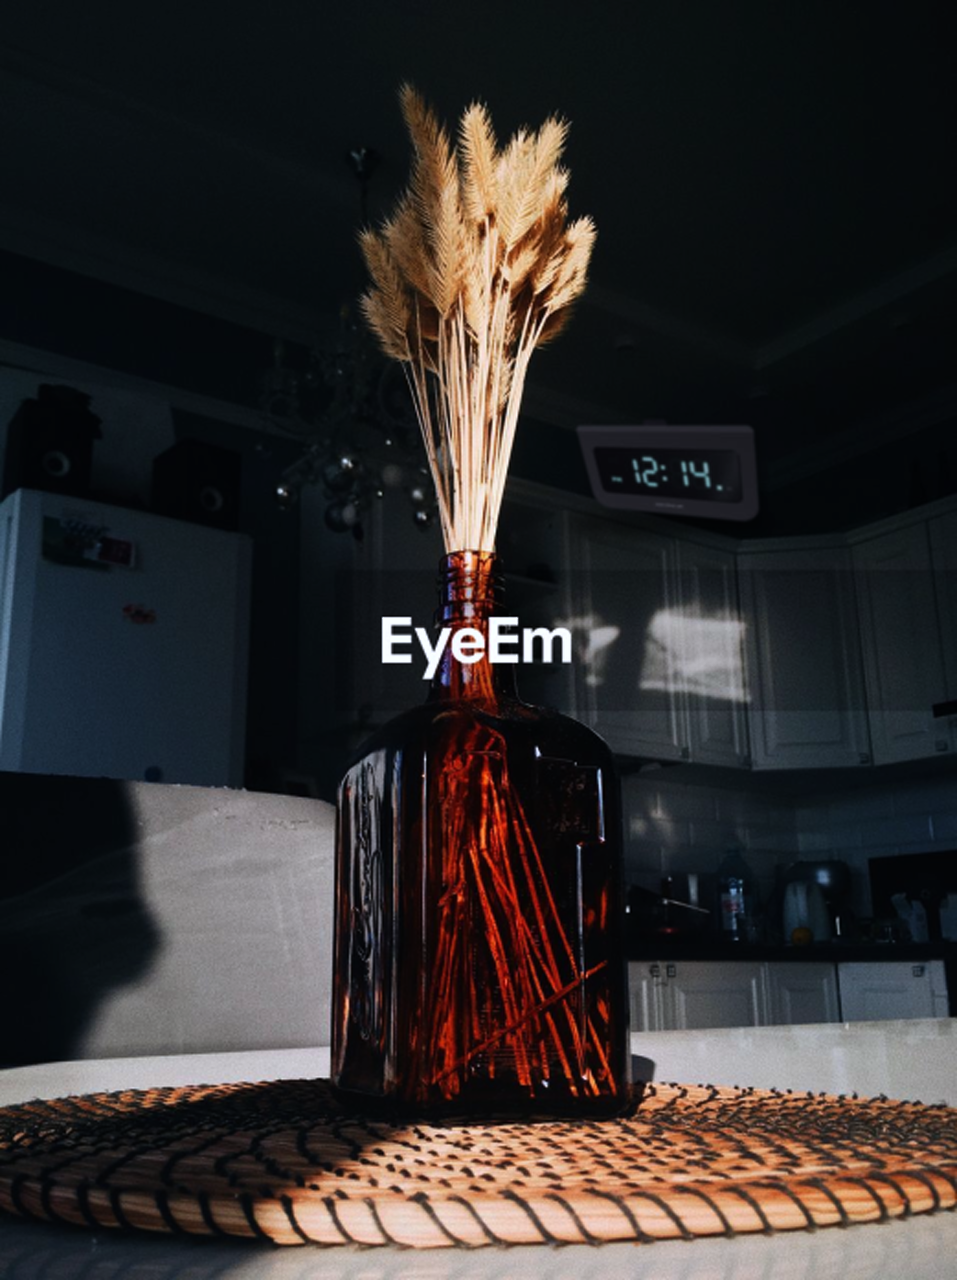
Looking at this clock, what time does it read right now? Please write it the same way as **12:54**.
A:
**12:14**
